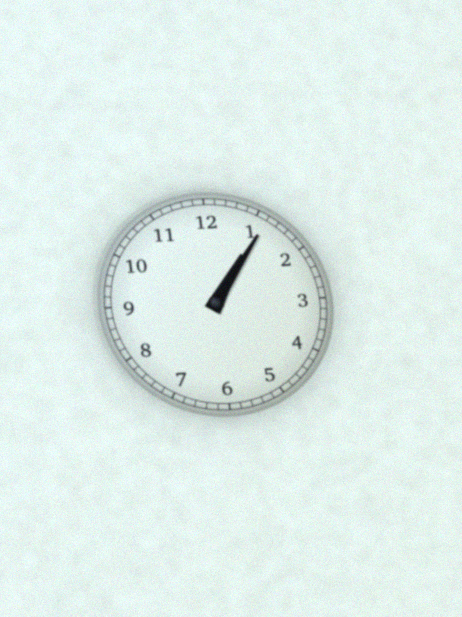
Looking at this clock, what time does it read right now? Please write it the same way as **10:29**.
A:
**1:06**
